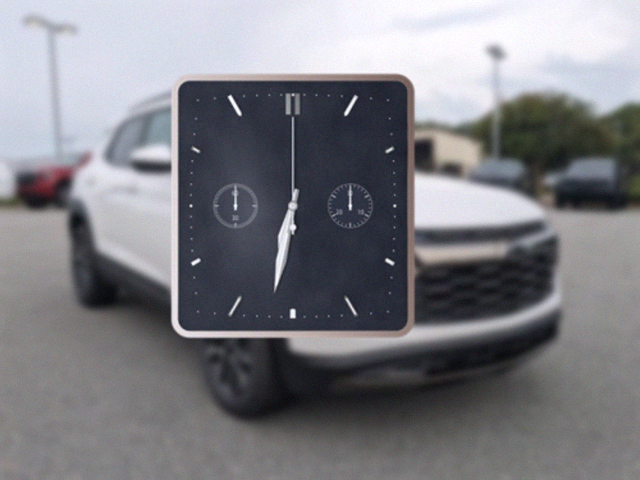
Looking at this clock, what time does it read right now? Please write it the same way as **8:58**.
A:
**6:32**
